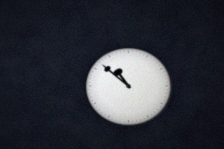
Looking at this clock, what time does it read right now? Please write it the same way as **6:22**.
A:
**10:52**
